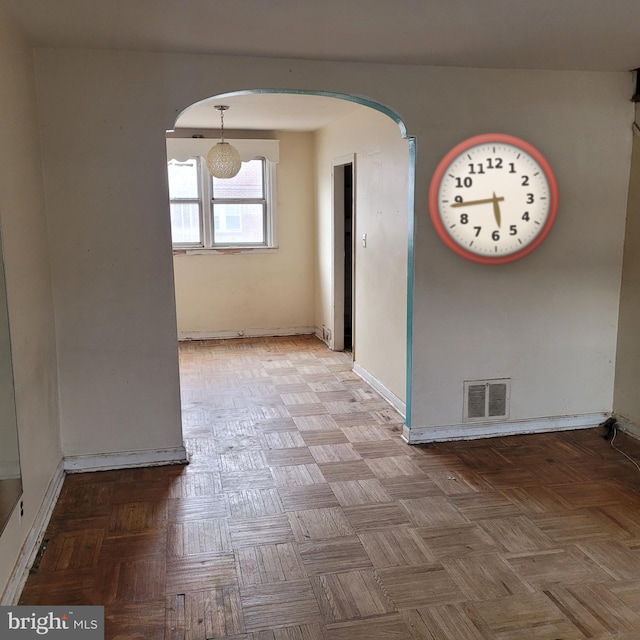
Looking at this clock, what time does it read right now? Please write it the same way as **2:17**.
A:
**5:44**
